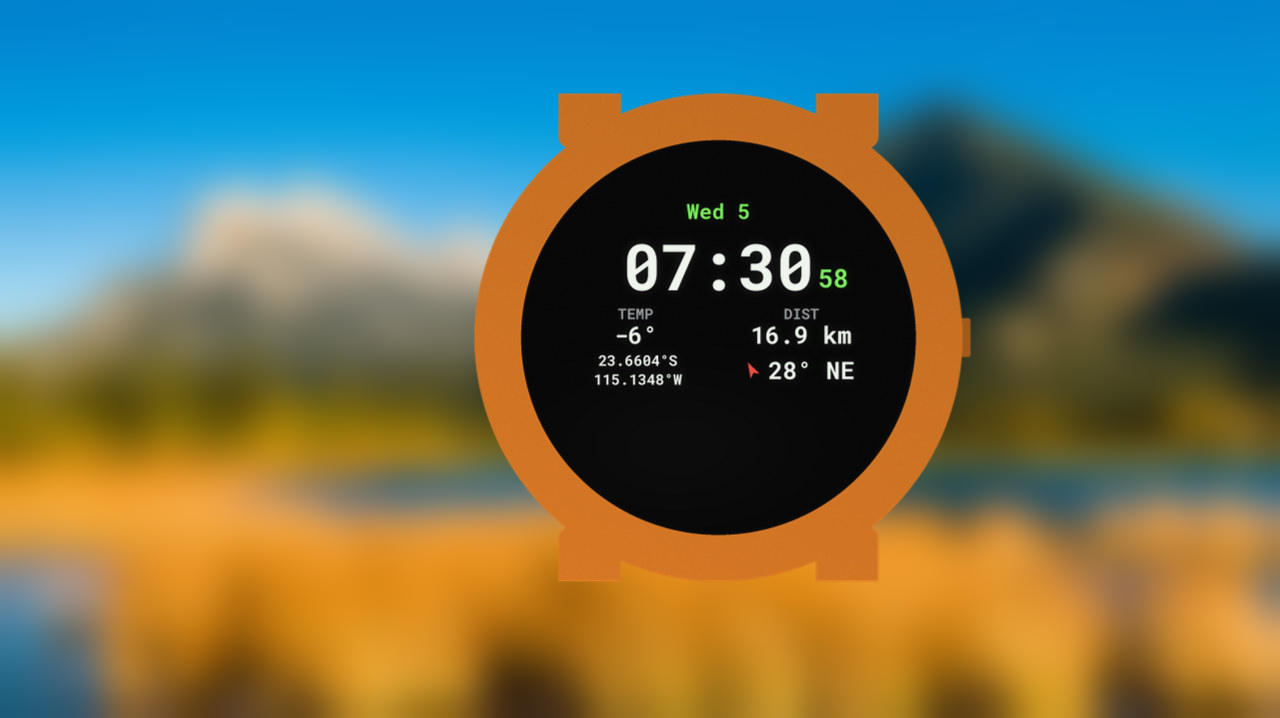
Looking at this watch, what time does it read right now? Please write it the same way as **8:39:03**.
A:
**7:30:58**
